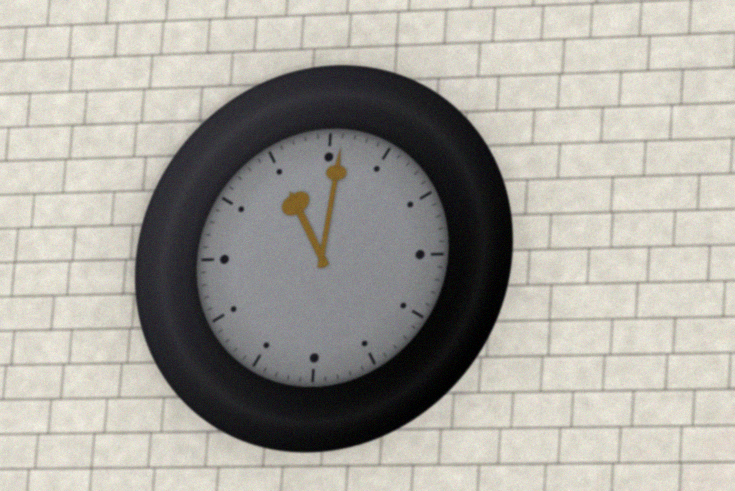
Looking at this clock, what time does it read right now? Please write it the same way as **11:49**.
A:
**11:01**
